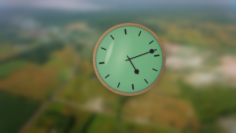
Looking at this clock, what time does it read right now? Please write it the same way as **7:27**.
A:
**5:13**
